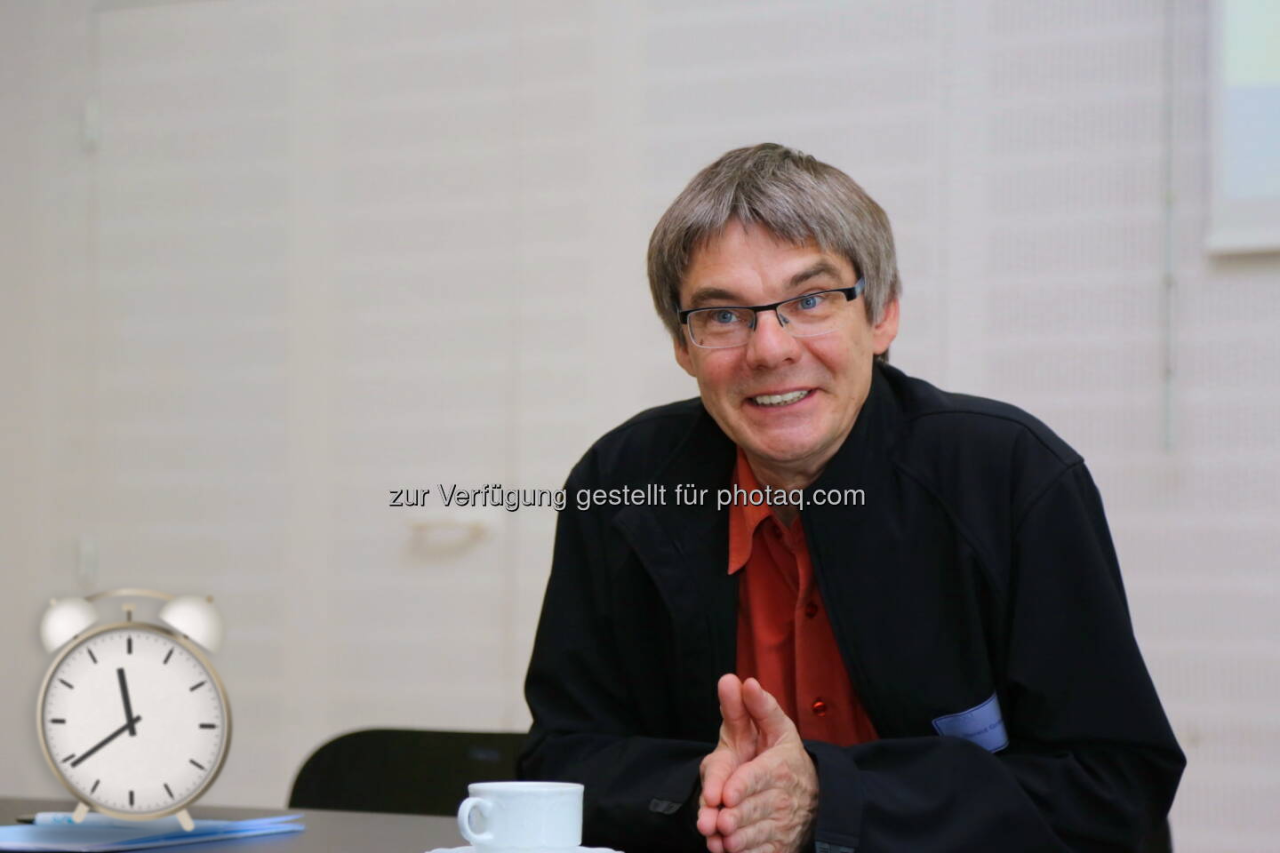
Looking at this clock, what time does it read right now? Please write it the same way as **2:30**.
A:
**11:39**
